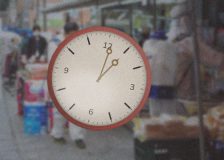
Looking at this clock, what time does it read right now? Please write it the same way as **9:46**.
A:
**1:01**
